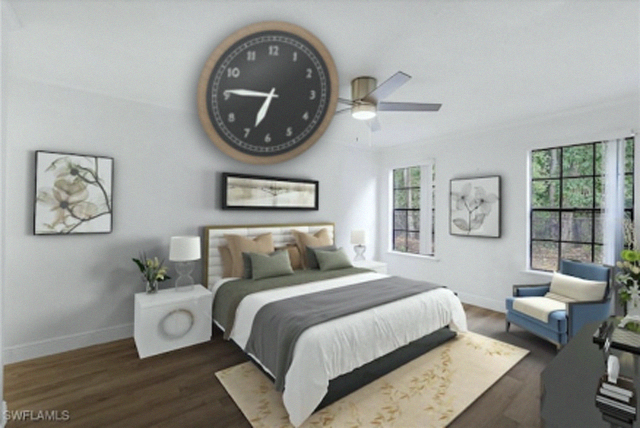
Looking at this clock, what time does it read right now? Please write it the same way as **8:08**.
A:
**6:46**
